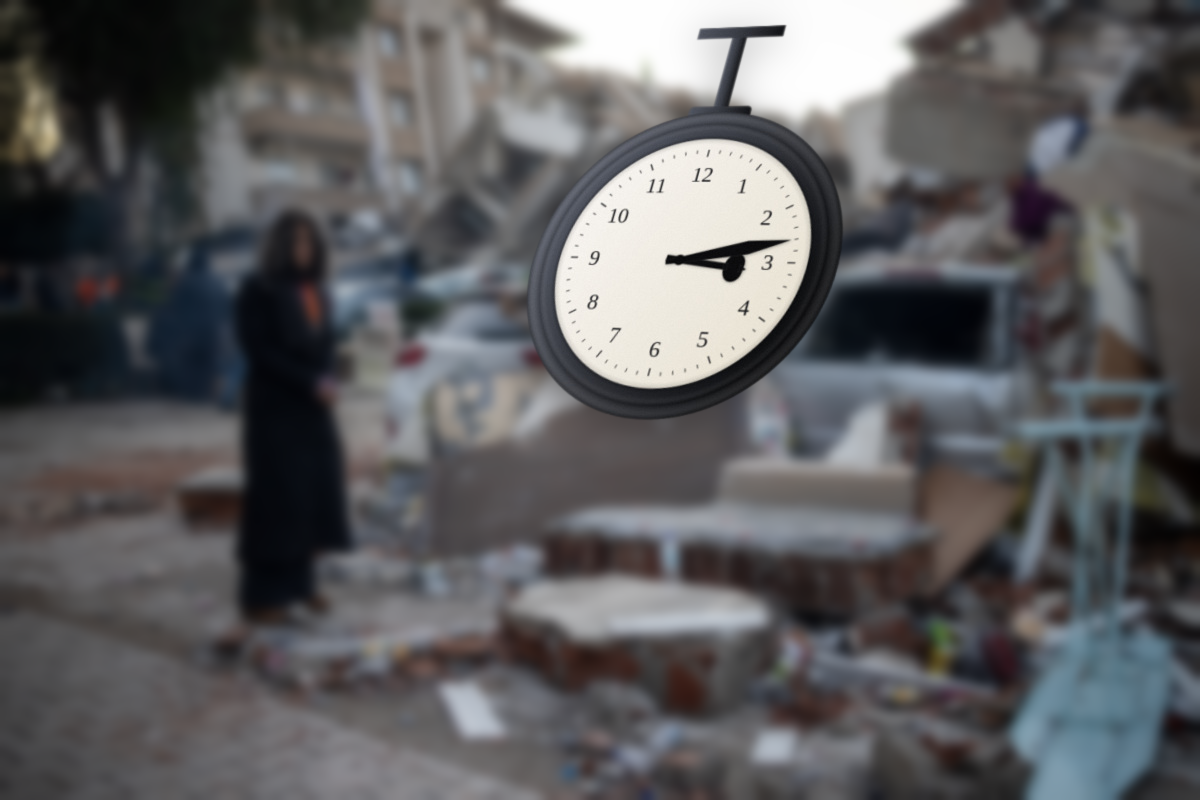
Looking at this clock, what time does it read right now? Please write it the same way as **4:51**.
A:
**3:13**
